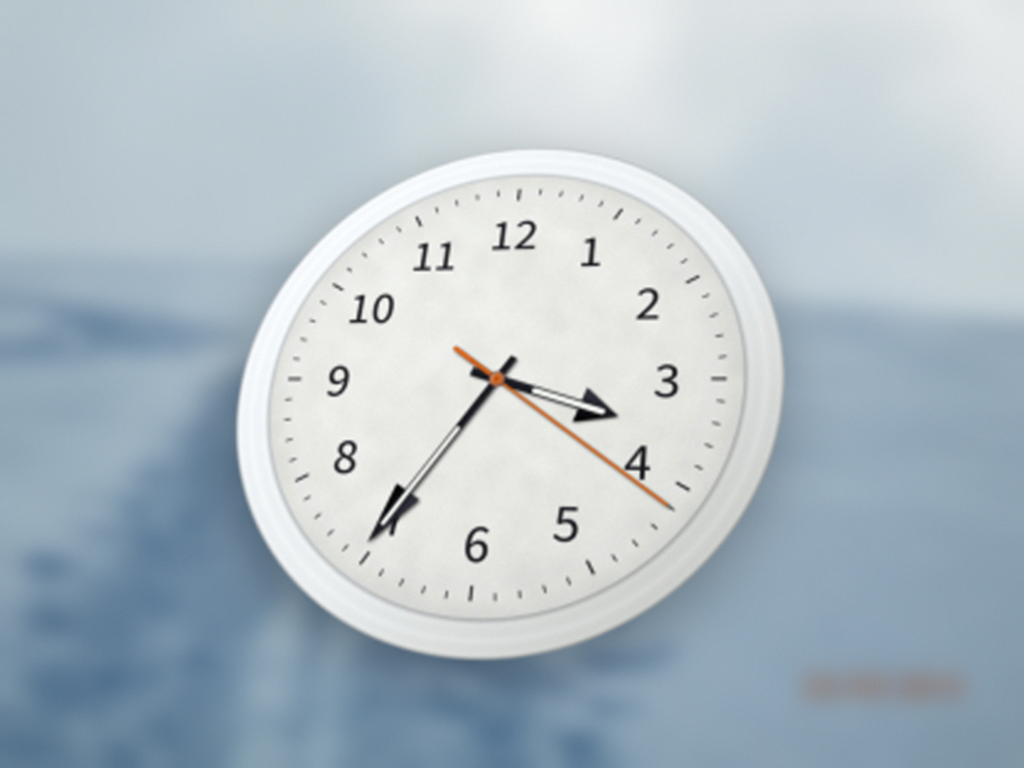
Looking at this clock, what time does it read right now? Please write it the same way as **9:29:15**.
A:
**3:35:21**
